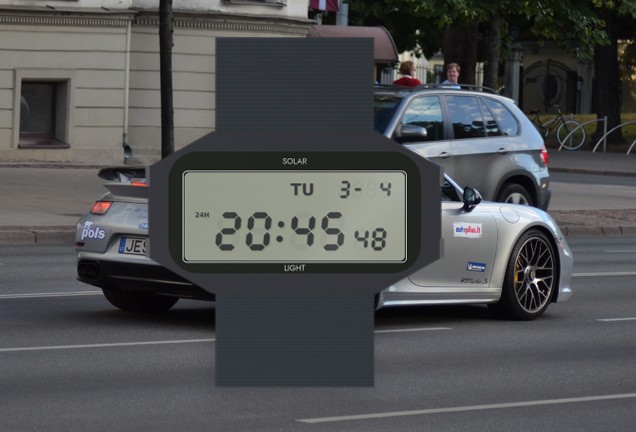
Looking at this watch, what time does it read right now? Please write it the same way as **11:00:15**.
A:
**20:45:48**
